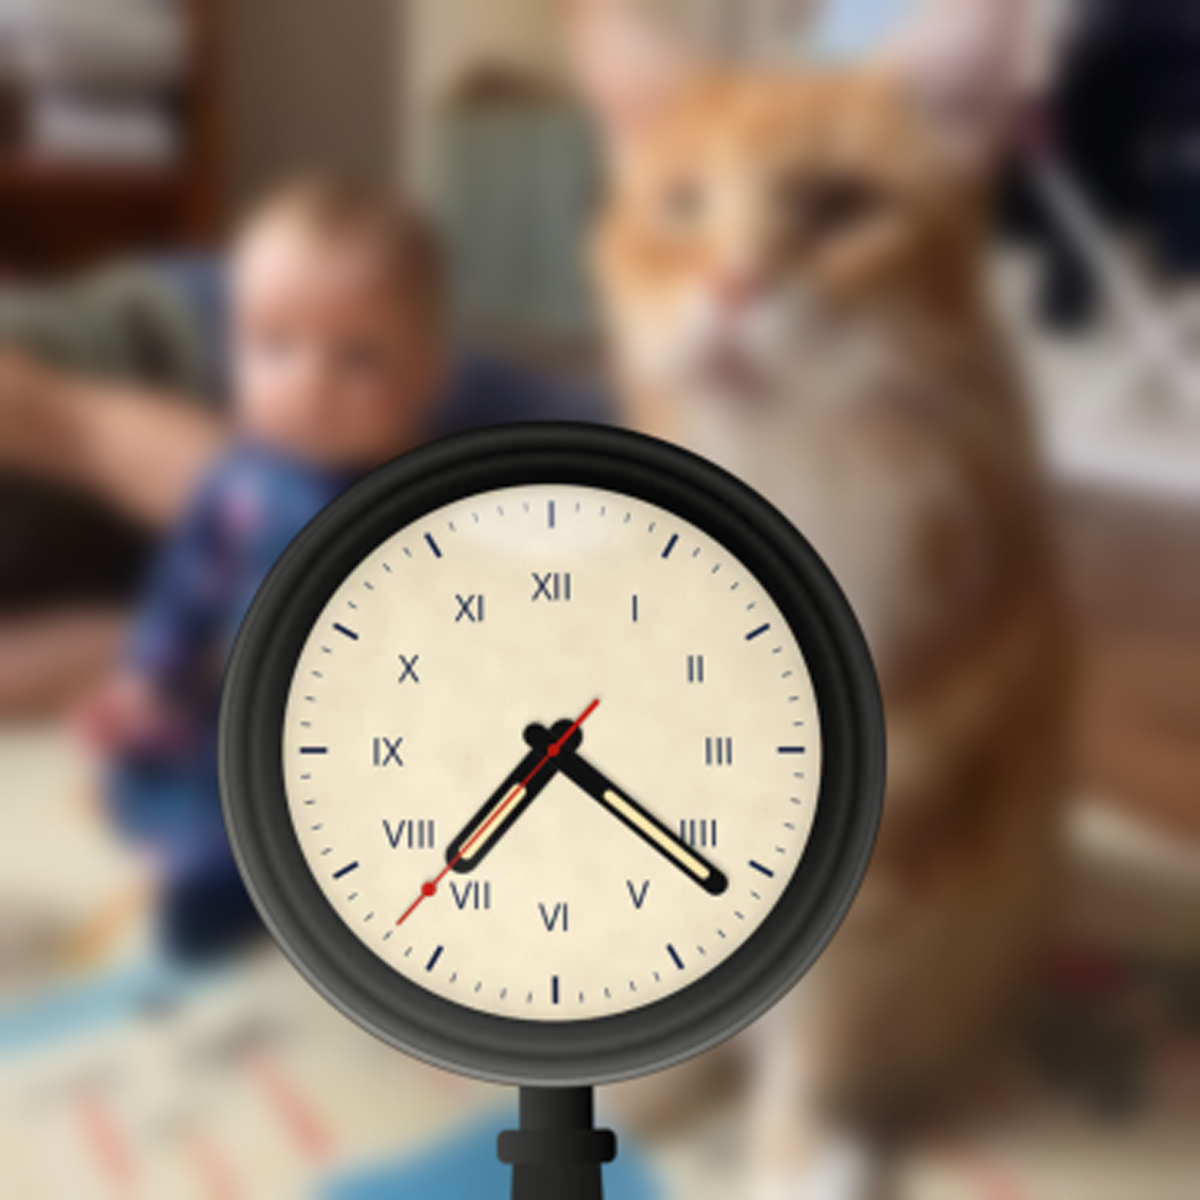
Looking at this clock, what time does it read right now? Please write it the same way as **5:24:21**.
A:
**7:21:37**
